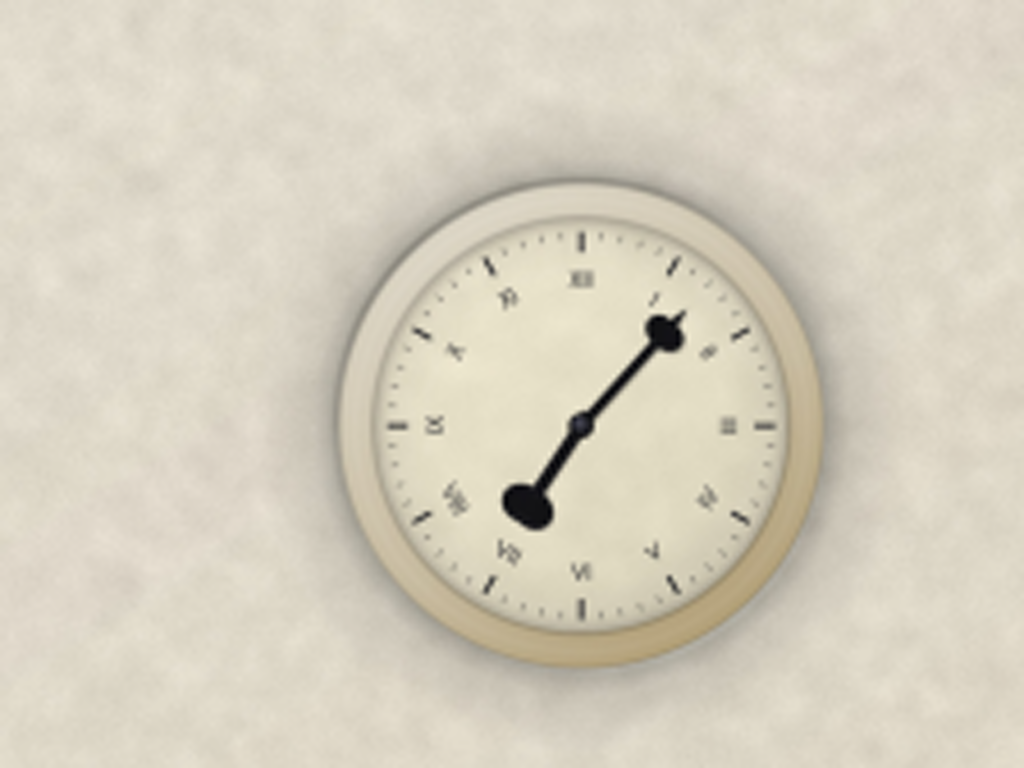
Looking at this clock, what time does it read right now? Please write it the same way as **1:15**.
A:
**7:07**
